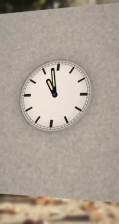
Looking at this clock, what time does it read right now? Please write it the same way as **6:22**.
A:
**10:58**
